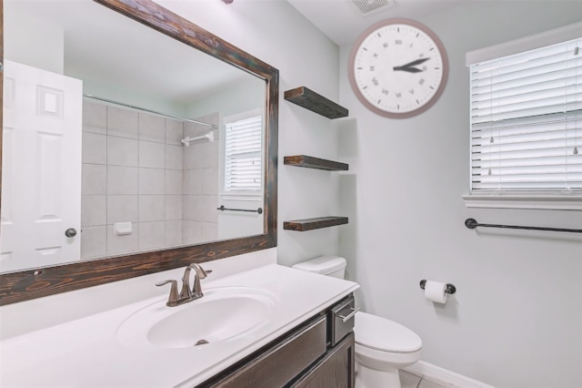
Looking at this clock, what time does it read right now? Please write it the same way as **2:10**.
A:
**3:12**
